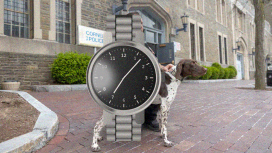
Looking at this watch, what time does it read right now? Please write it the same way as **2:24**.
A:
**7:07**
